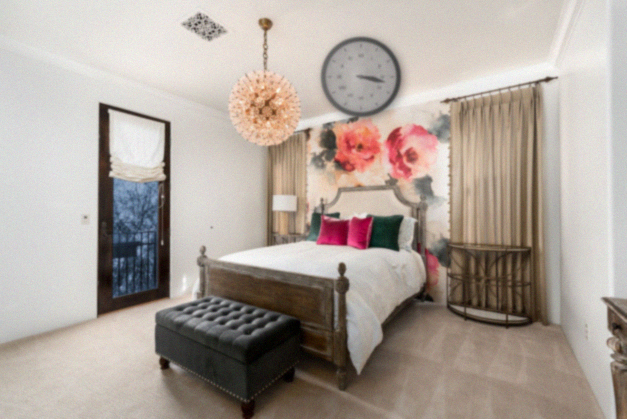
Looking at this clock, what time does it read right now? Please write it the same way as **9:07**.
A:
**3:17**
